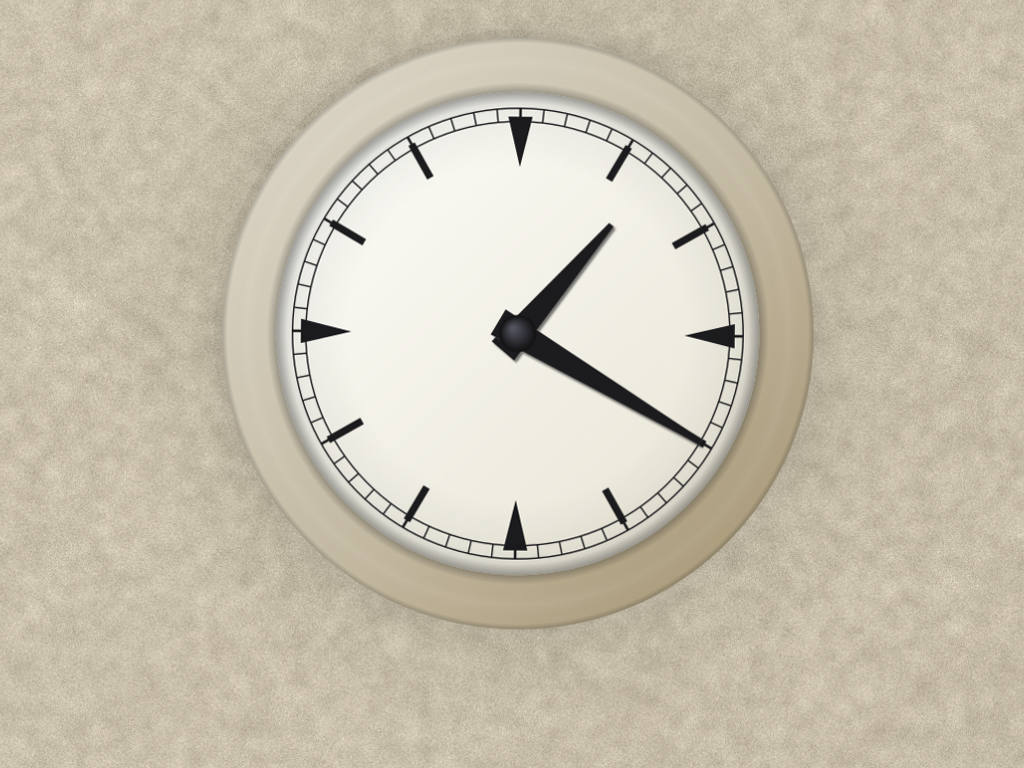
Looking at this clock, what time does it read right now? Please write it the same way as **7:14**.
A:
**1:20**
